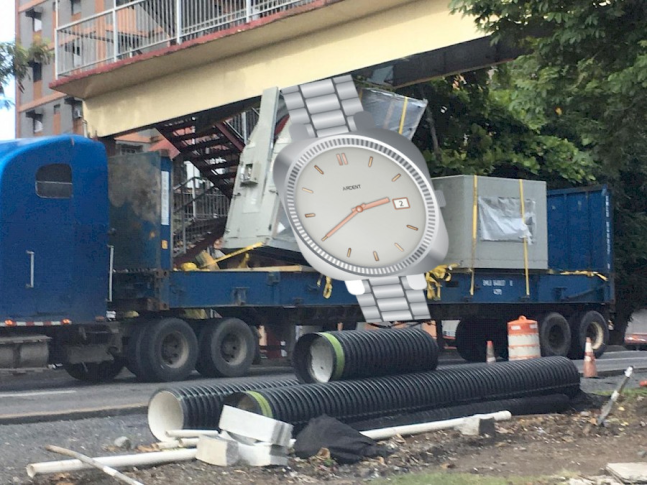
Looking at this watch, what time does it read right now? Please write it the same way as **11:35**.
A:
**2:40**
